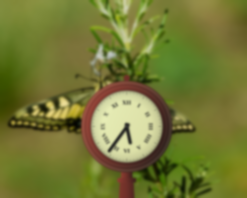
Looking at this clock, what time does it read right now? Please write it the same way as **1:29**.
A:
**5:36**
